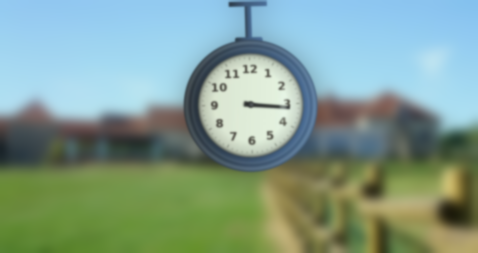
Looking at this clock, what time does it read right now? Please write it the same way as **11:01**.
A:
**3:16**
